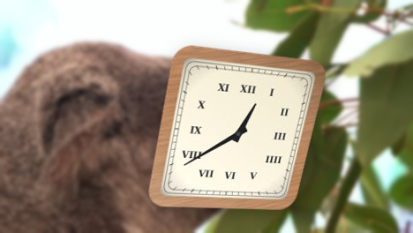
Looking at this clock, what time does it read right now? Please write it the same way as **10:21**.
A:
**12:39**
